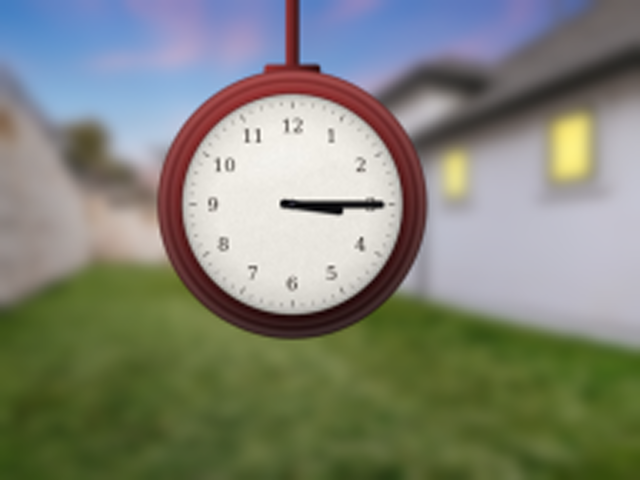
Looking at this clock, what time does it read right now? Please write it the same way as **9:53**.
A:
**3:15**
